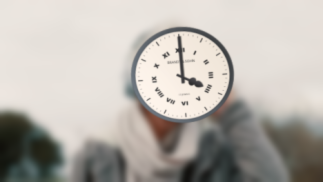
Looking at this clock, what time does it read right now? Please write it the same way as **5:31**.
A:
**4:00**
